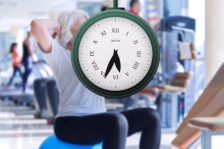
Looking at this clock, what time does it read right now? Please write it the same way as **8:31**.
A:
**5:34**
